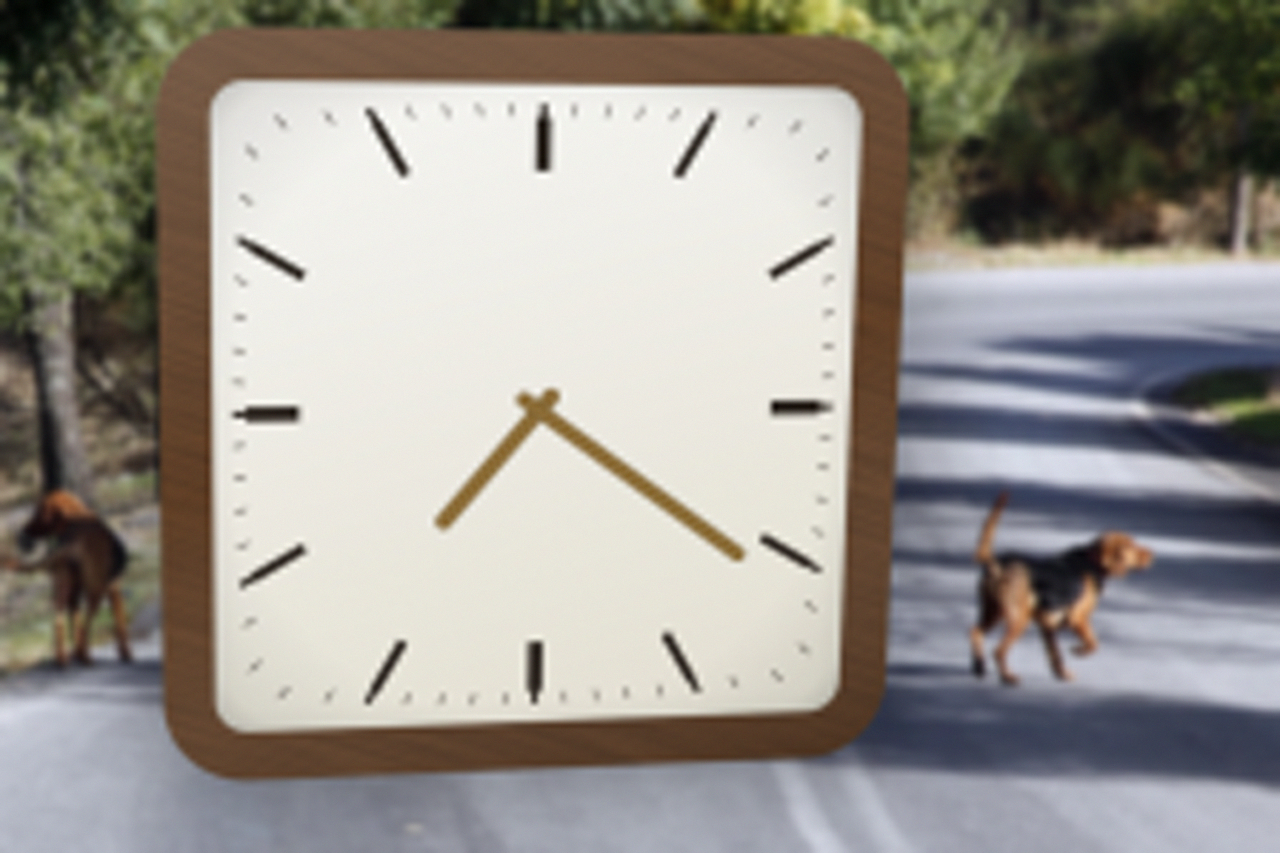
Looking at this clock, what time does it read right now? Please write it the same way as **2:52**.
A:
**7:21**
